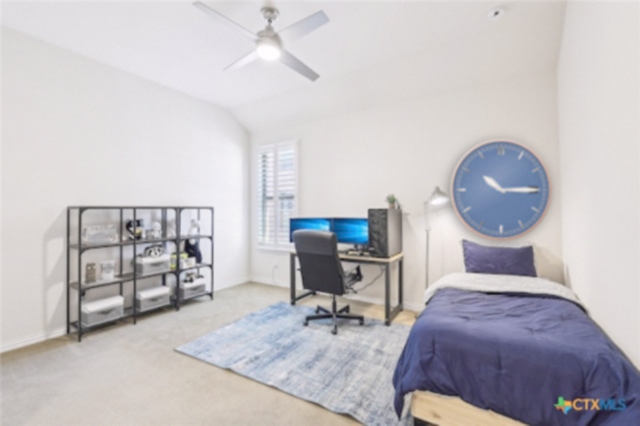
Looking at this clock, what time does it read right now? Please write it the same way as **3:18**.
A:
**10:15**
